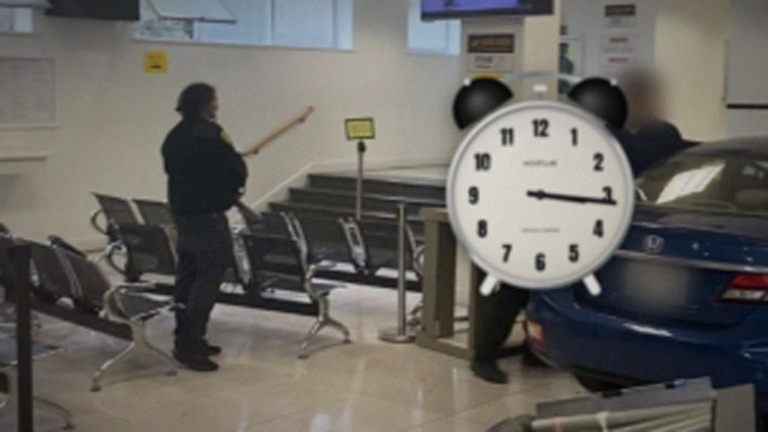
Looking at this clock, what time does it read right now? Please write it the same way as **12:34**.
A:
**3:16**
